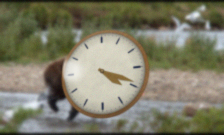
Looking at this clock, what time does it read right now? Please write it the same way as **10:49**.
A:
**4:19**
